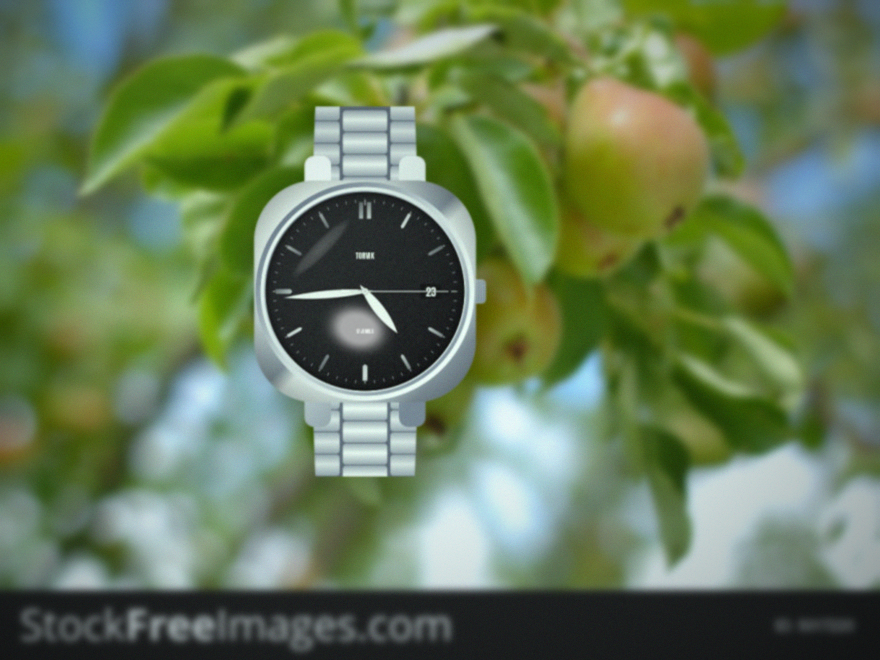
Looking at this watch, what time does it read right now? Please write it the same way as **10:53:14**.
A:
**4:44:15**
